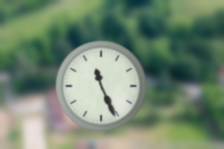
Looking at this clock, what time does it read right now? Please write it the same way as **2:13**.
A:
**11:26**
